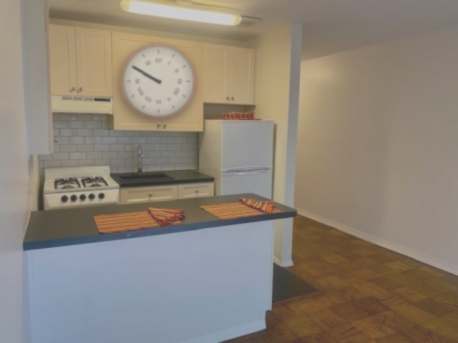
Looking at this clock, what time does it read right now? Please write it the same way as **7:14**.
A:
**9:50**
